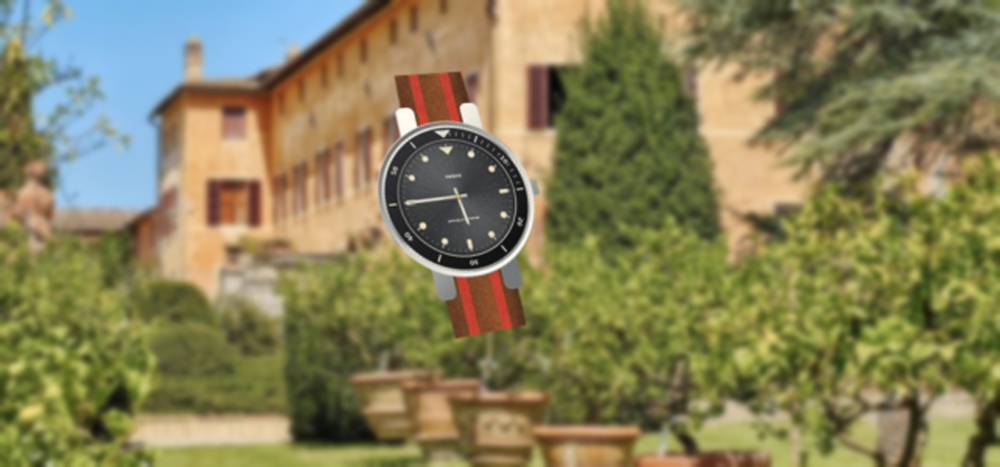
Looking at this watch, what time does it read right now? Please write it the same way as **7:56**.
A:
**5:45**
